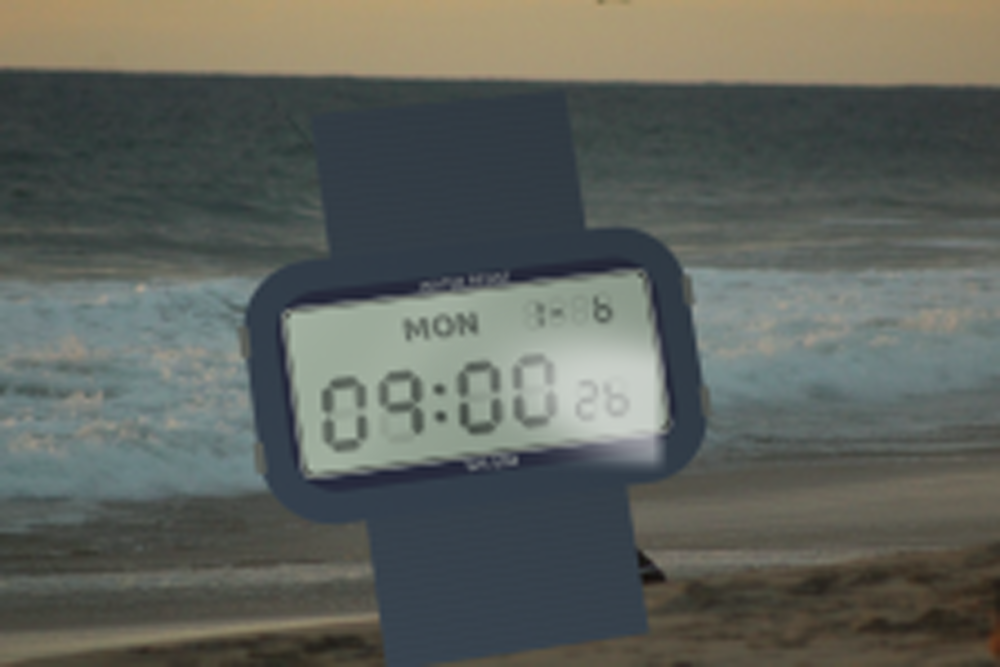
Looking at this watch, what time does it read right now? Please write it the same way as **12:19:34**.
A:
**9:00:26**
